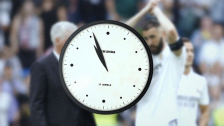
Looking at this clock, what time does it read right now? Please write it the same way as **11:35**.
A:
**10:56**
